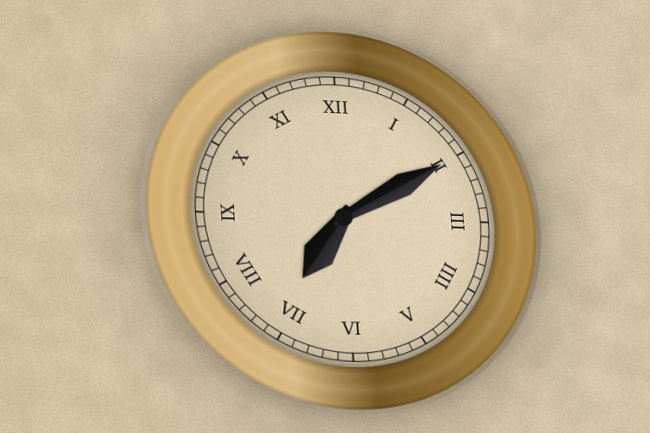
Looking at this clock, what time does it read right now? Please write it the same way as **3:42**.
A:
**7:10**
